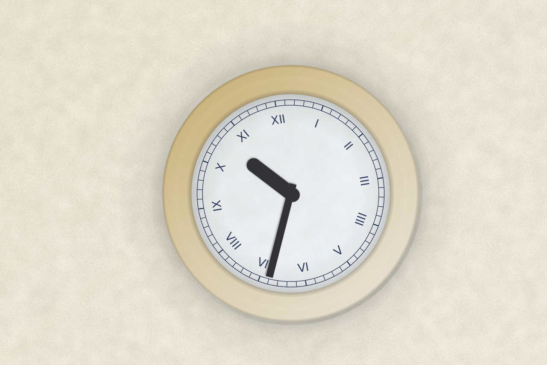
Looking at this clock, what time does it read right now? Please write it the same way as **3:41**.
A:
**10:34**
